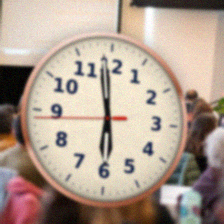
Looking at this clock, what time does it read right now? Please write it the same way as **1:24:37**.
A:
**5:58:44**
